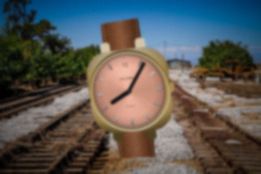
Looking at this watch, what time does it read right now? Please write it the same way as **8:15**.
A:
**8:06**
